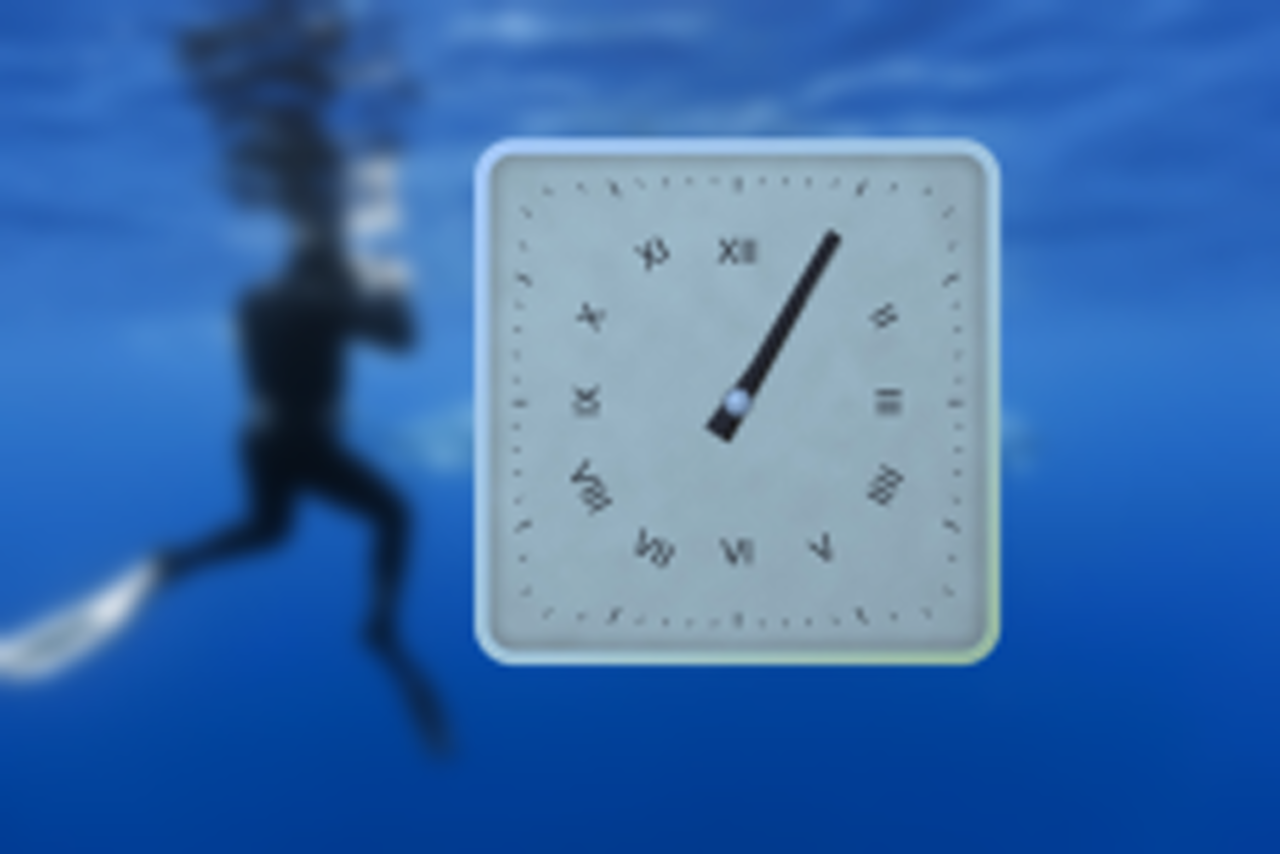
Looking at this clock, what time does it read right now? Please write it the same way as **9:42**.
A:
**1:05**
